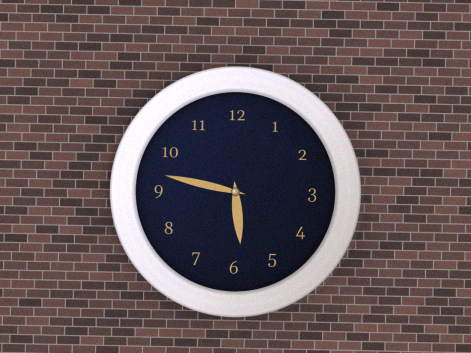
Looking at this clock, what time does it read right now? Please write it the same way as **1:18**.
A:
**5:47**
